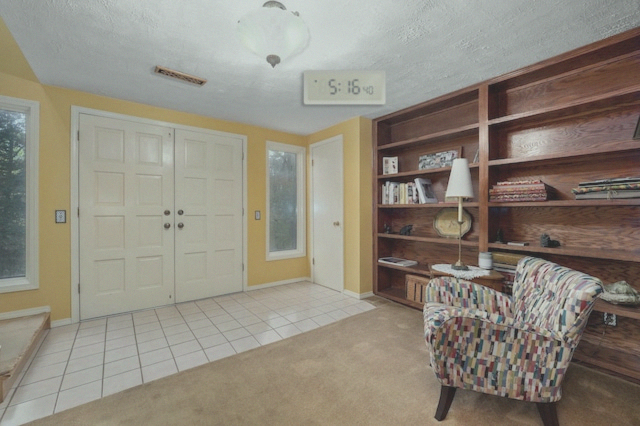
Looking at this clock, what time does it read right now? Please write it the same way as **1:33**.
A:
**5:16**
